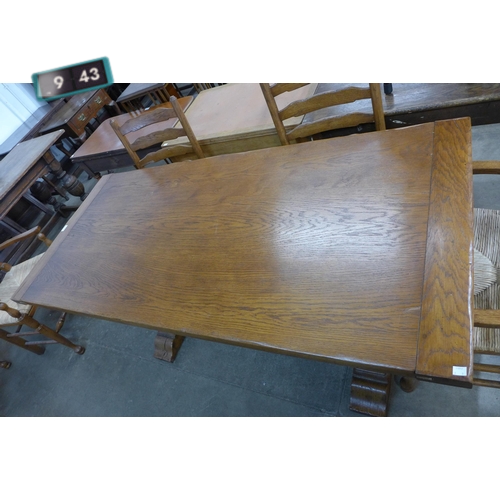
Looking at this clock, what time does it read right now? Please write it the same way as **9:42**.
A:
**9:43**
